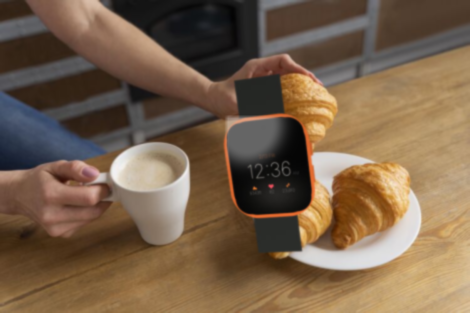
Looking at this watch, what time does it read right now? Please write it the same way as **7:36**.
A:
**12:36**
